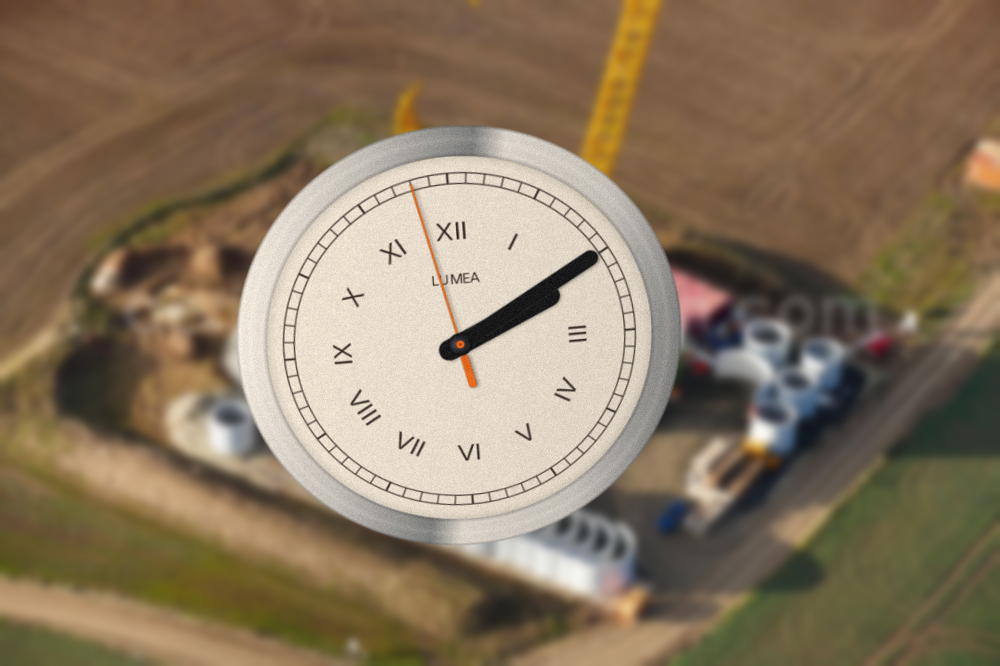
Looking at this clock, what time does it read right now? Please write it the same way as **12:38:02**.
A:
**2:09:58**
